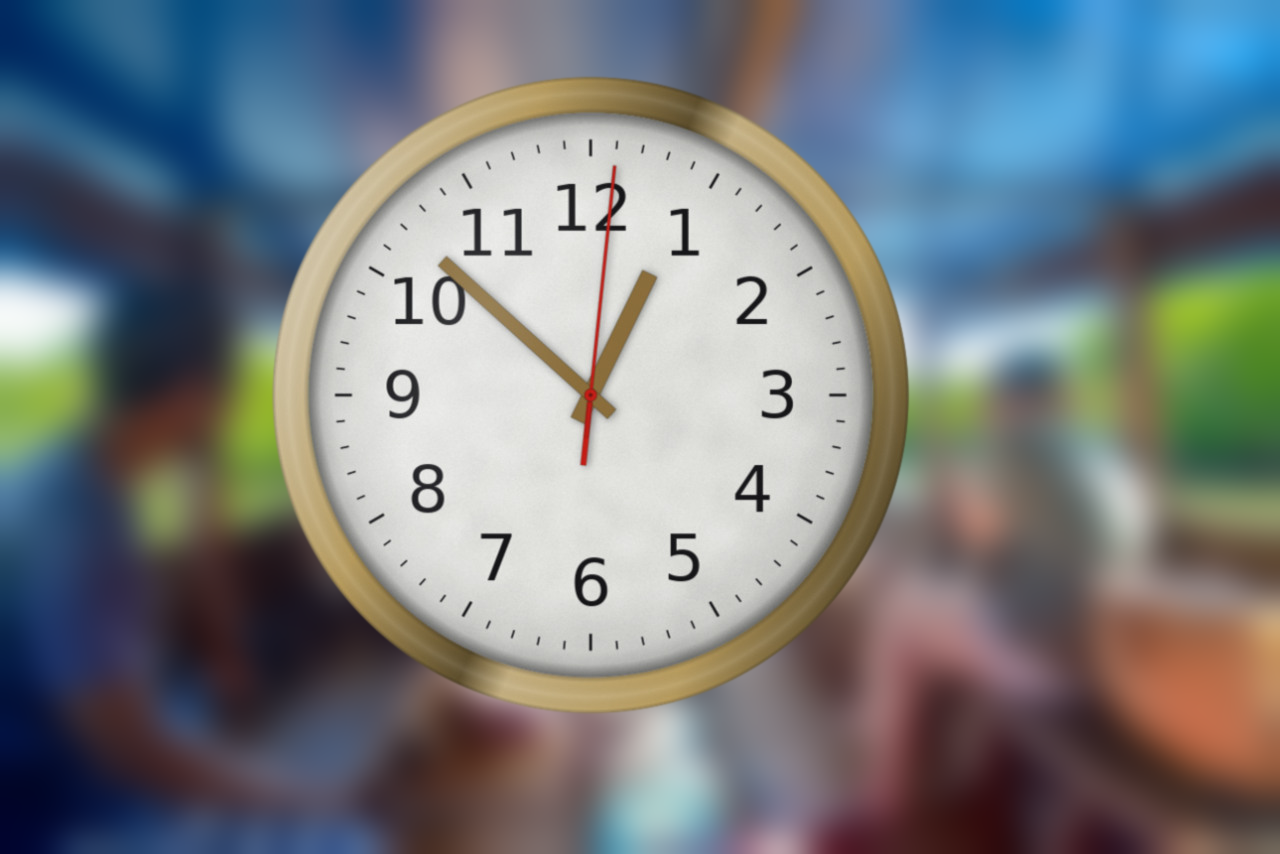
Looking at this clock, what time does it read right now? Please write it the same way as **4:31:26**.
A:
**12:52:01**
